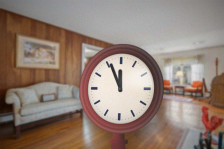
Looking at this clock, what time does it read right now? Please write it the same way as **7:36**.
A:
**11:56**
